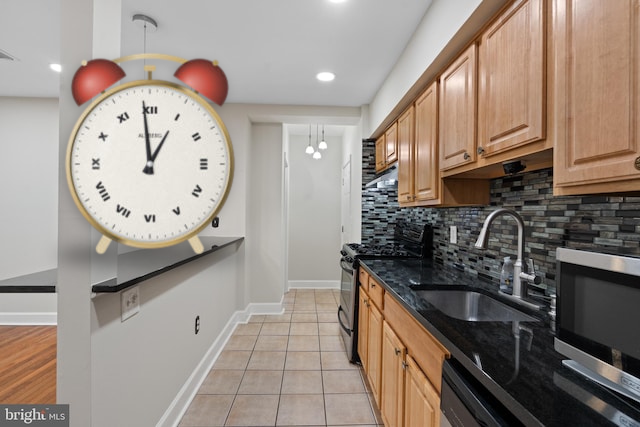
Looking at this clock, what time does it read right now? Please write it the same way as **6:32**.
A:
**12:59**
